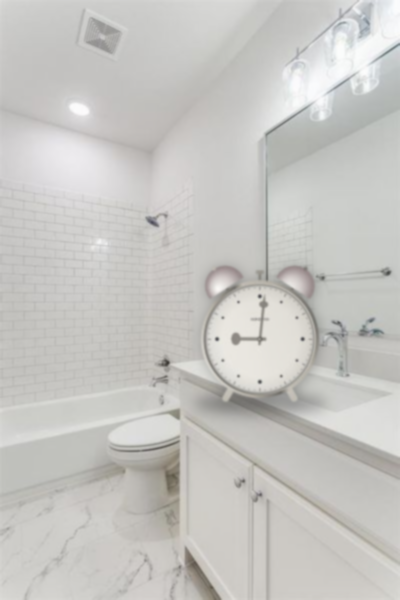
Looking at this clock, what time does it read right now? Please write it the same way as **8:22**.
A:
**9:01**
